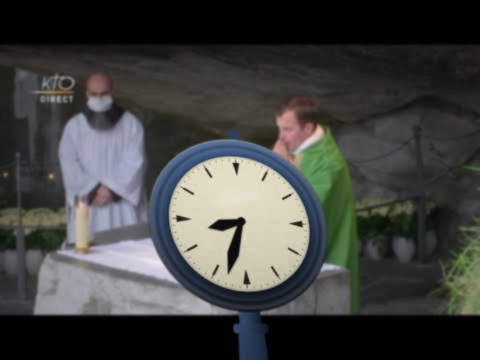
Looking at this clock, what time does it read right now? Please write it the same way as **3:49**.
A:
**8:33**
